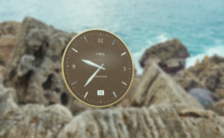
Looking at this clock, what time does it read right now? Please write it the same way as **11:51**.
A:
**9:37**
